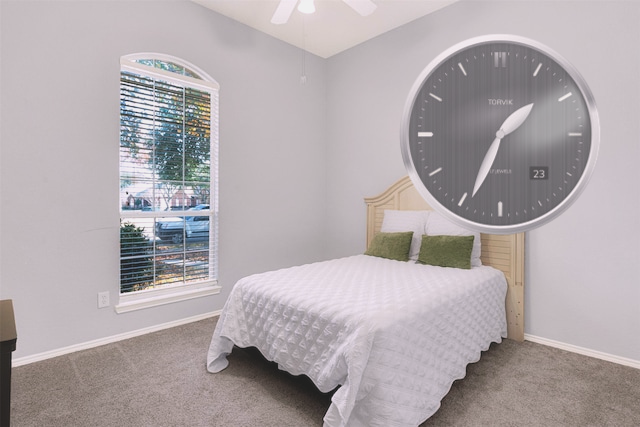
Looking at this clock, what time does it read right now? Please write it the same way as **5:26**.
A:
**1:34**
